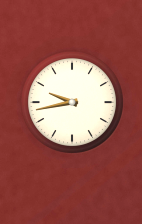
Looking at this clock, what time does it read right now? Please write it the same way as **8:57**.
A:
**9:43**
